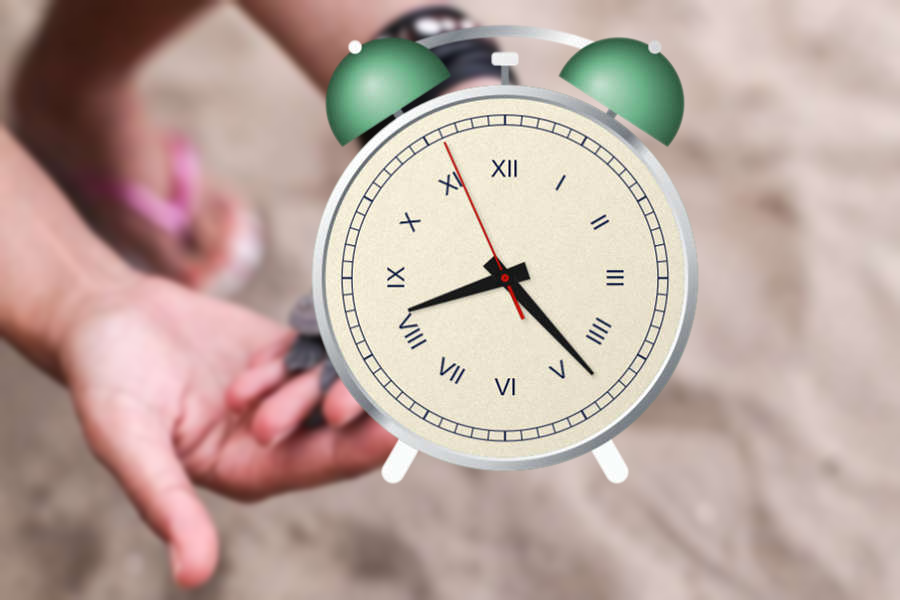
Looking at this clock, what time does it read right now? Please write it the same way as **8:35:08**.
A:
**8:22:56**
